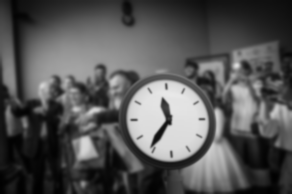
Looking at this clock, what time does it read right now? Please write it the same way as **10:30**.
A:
**11:36**
